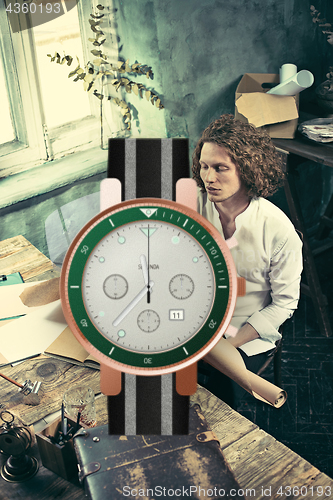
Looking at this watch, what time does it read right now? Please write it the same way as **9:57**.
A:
**11:37**
